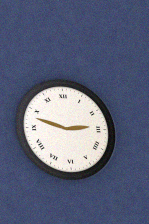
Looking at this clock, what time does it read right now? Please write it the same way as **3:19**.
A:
**2:48**
